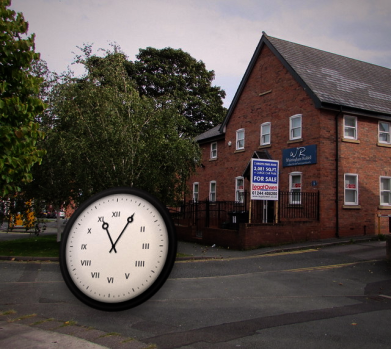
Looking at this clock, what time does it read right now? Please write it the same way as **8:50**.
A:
**11:05**
